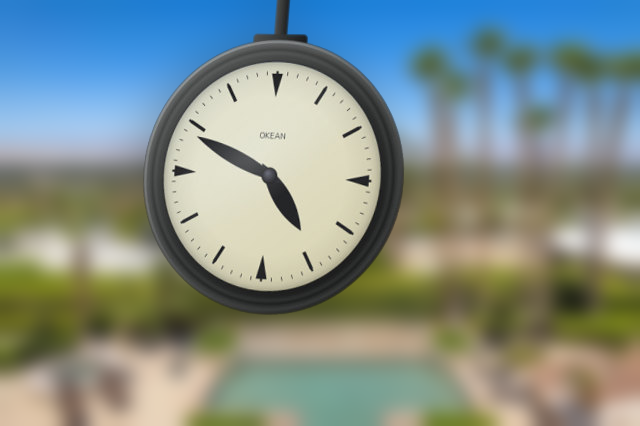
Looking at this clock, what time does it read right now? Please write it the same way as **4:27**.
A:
**4:49**
